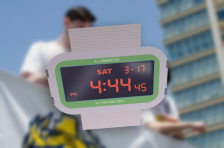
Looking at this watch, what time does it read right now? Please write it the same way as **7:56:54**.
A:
**4:44:45**
